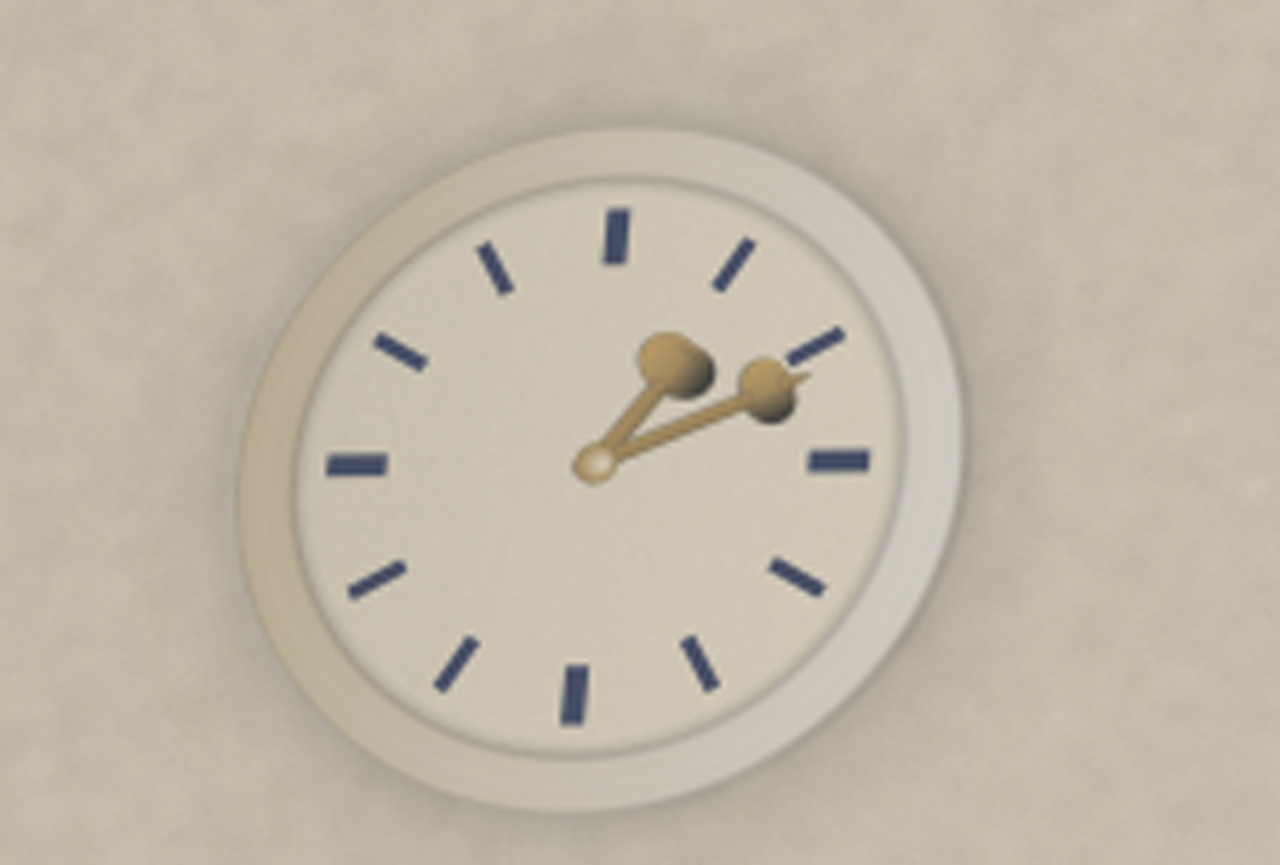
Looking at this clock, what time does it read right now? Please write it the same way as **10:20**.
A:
**1:11**
